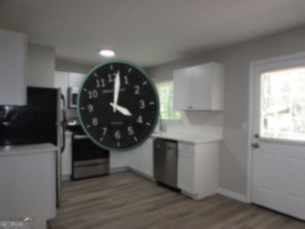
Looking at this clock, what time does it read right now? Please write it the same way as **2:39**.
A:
**4:02**
